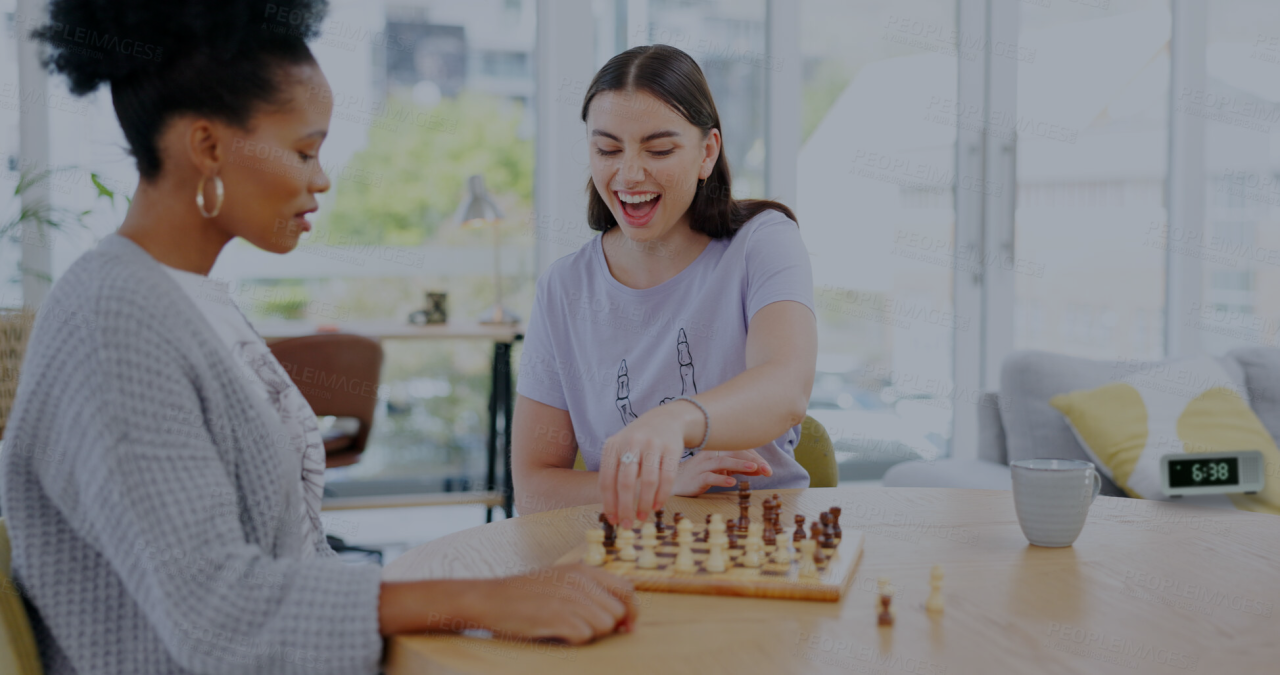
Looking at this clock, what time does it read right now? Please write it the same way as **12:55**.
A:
**6:38**
